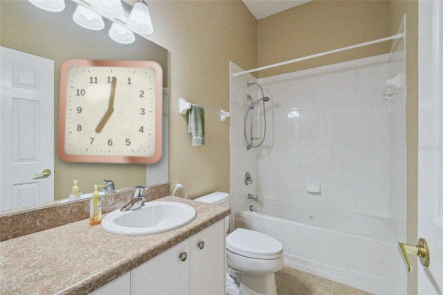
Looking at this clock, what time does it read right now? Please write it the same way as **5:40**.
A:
**7:01**
